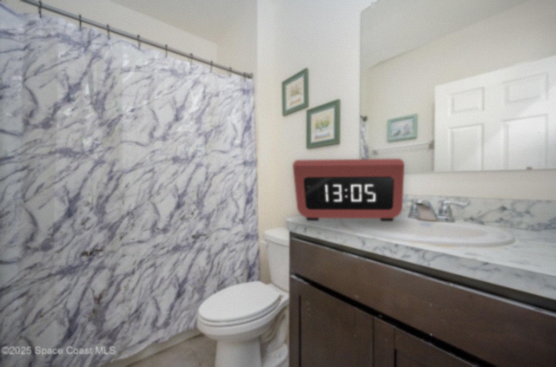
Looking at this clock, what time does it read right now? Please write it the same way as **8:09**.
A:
**13:05**
